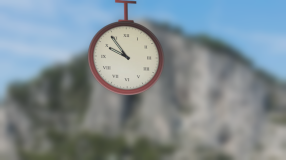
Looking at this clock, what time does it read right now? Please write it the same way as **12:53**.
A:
**9:54**
